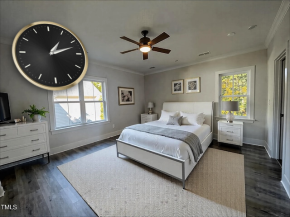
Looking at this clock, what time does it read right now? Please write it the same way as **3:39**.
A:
**1:12**
